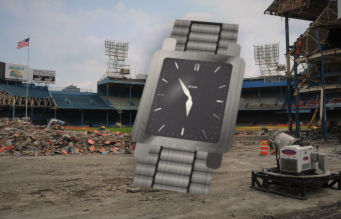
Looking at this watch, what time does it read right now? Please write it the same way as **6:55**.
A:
**5:54**
